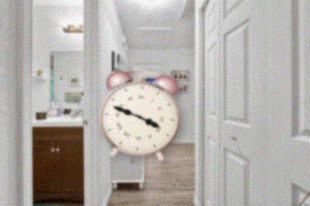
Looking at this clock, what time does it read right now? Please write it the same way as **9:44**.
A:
**3:48**
